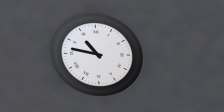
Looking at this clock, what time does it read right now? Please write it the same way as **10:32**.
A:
**10:47**
